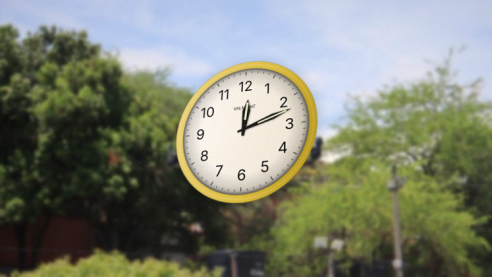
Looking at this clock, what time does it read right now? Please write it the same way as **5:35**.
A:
**12:12**
